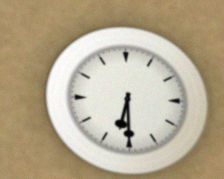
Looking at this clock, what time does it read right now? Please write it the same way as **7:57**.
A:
**6:30**
